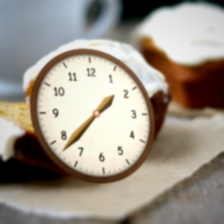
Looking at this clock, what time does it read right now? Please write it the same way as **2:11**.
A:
**1:38**
